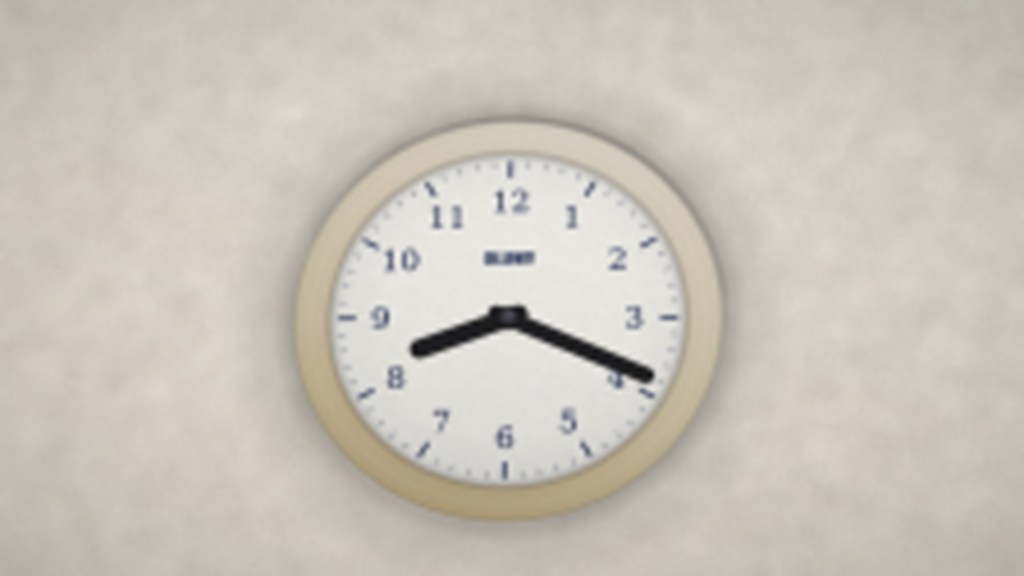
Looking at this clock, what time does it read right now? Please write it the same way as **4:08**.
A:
**8:19**
